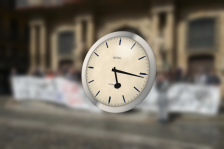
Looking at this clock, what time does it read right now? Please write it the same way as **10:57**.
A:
**5:16**
